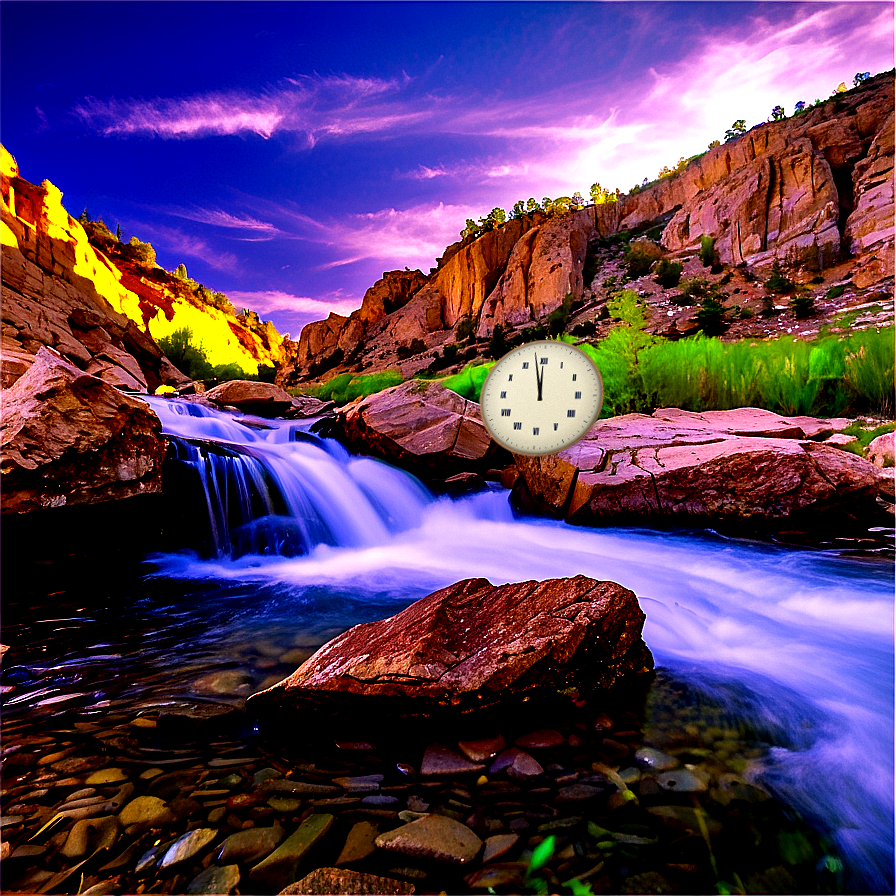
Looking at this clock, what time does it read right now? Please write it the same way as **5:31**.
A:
**11:58**
